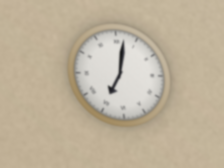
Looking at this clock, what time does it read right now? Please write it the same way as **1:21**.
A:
**7:02**
